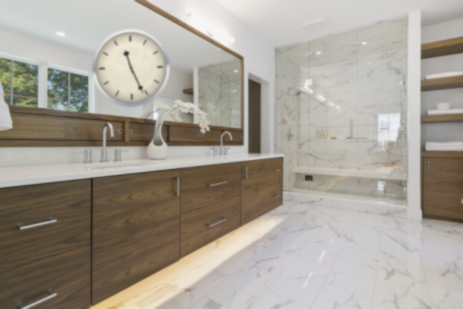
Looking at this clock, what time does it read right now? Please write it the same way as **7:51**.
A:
**11:26**
